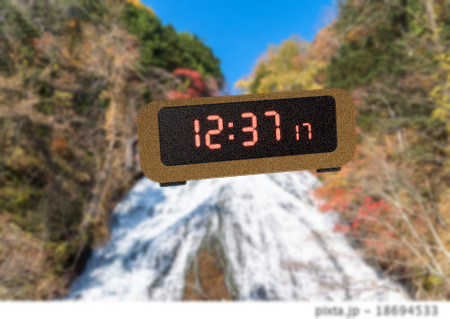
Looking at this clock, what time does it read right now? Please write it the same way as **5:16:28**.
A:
**12:37:17**
